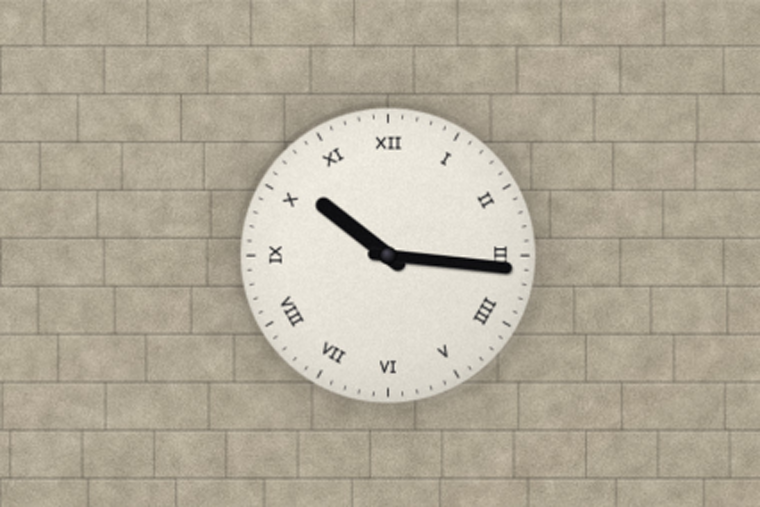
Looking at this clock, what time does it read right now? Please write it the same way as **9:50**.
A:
**10:16**
